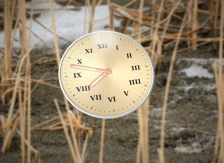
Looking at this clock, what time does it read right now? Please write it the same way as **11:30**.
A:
**7:48**
